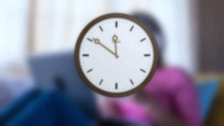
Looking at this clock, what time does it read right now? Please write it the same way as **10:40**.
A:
**11:51**
